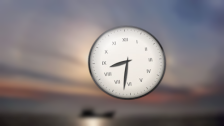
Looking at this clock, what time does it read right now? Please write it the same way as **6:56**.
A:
**8:32**
